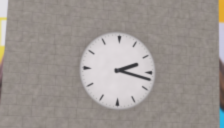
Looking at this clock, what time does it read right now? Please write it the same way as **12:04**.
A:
**2:17**
